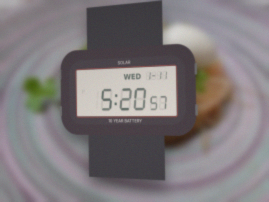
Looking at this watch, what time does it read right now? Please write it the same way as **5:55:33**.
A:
**5:20:57**
